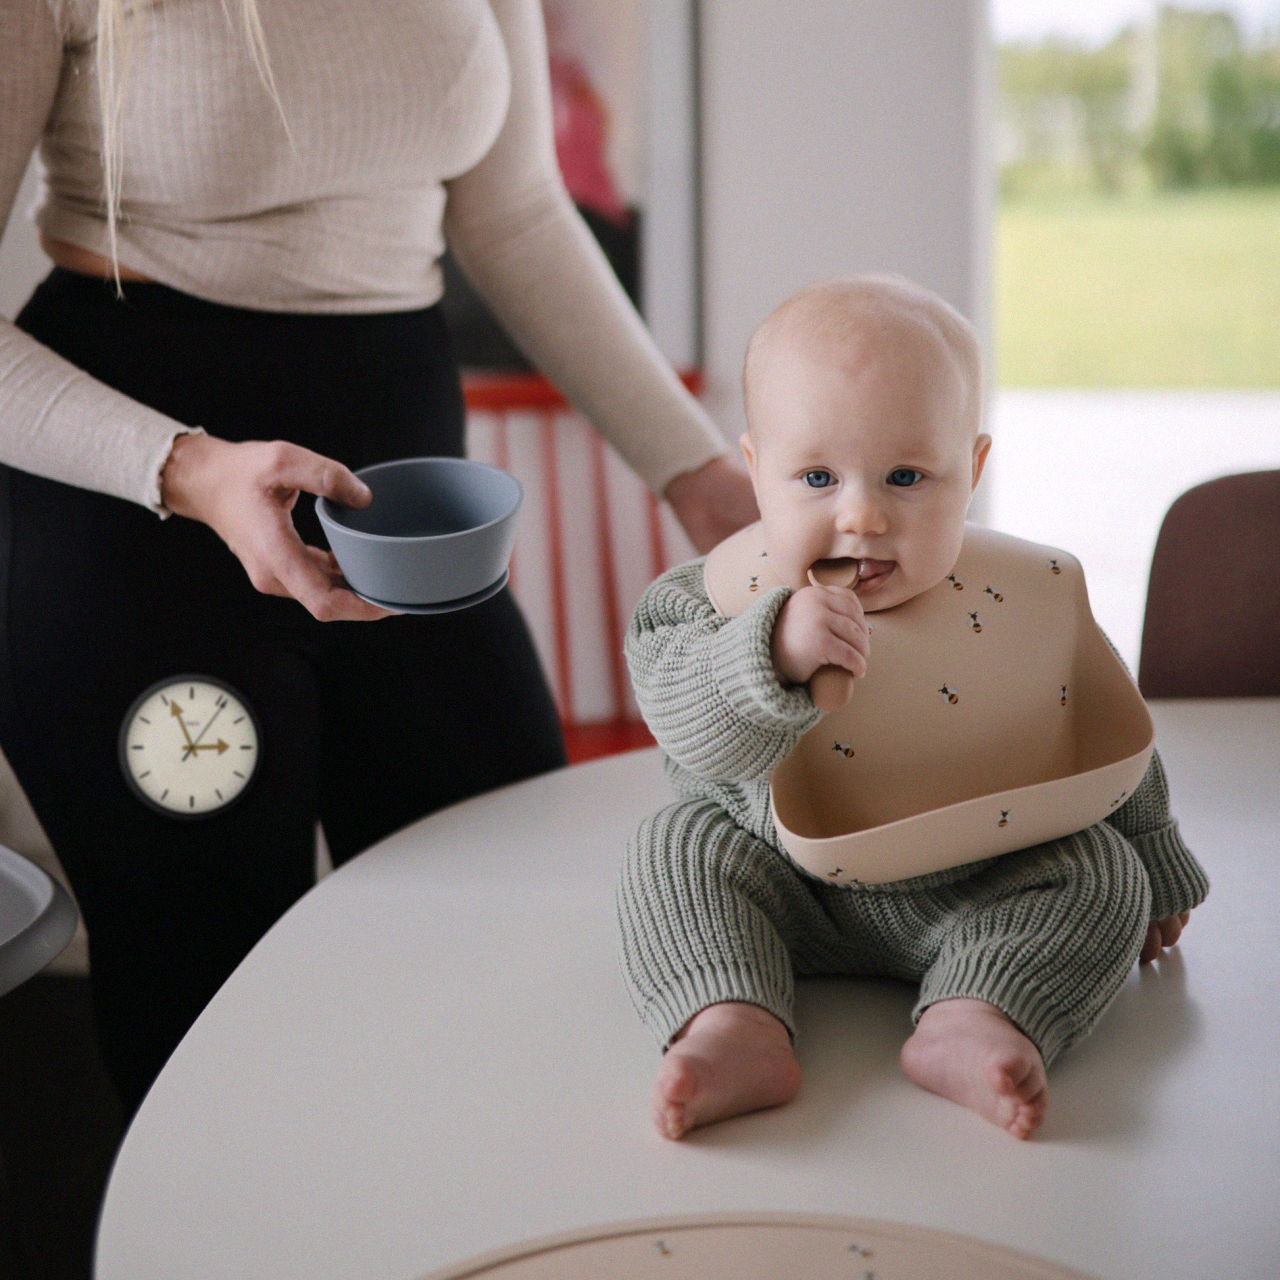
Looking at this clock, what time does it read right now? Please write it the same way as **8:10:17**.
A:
**2:56:06**
